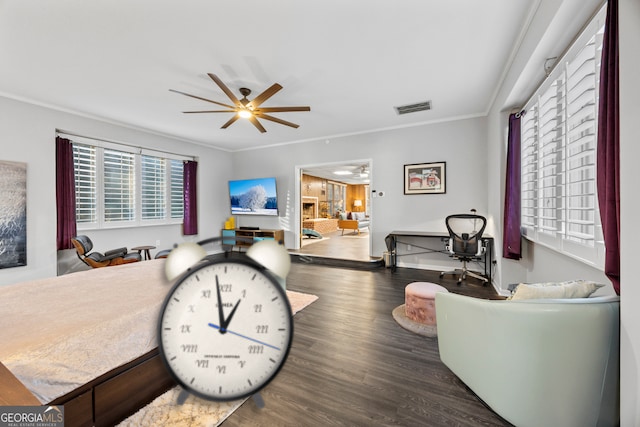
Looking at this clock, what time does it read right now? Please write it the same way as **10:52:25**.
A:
**12:58:18**
